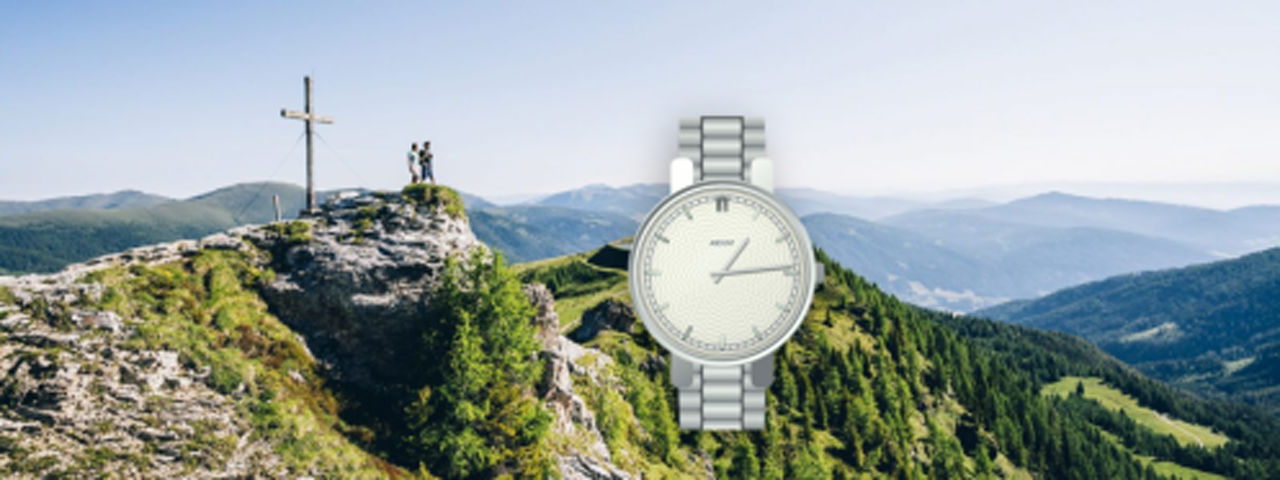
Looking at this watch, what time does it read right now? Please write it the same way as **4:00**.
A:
**1:14**
